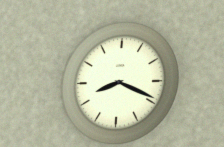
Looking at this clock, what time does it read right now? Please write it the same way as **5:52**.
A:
**8:19**
